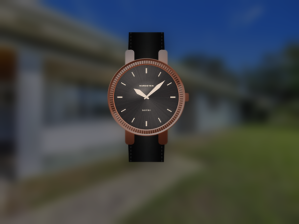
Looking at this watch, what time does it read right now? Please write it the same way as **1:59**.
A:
**10:08**
